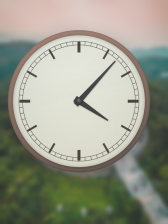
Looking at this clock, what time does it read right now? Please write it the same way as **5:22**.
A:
**4:07**
